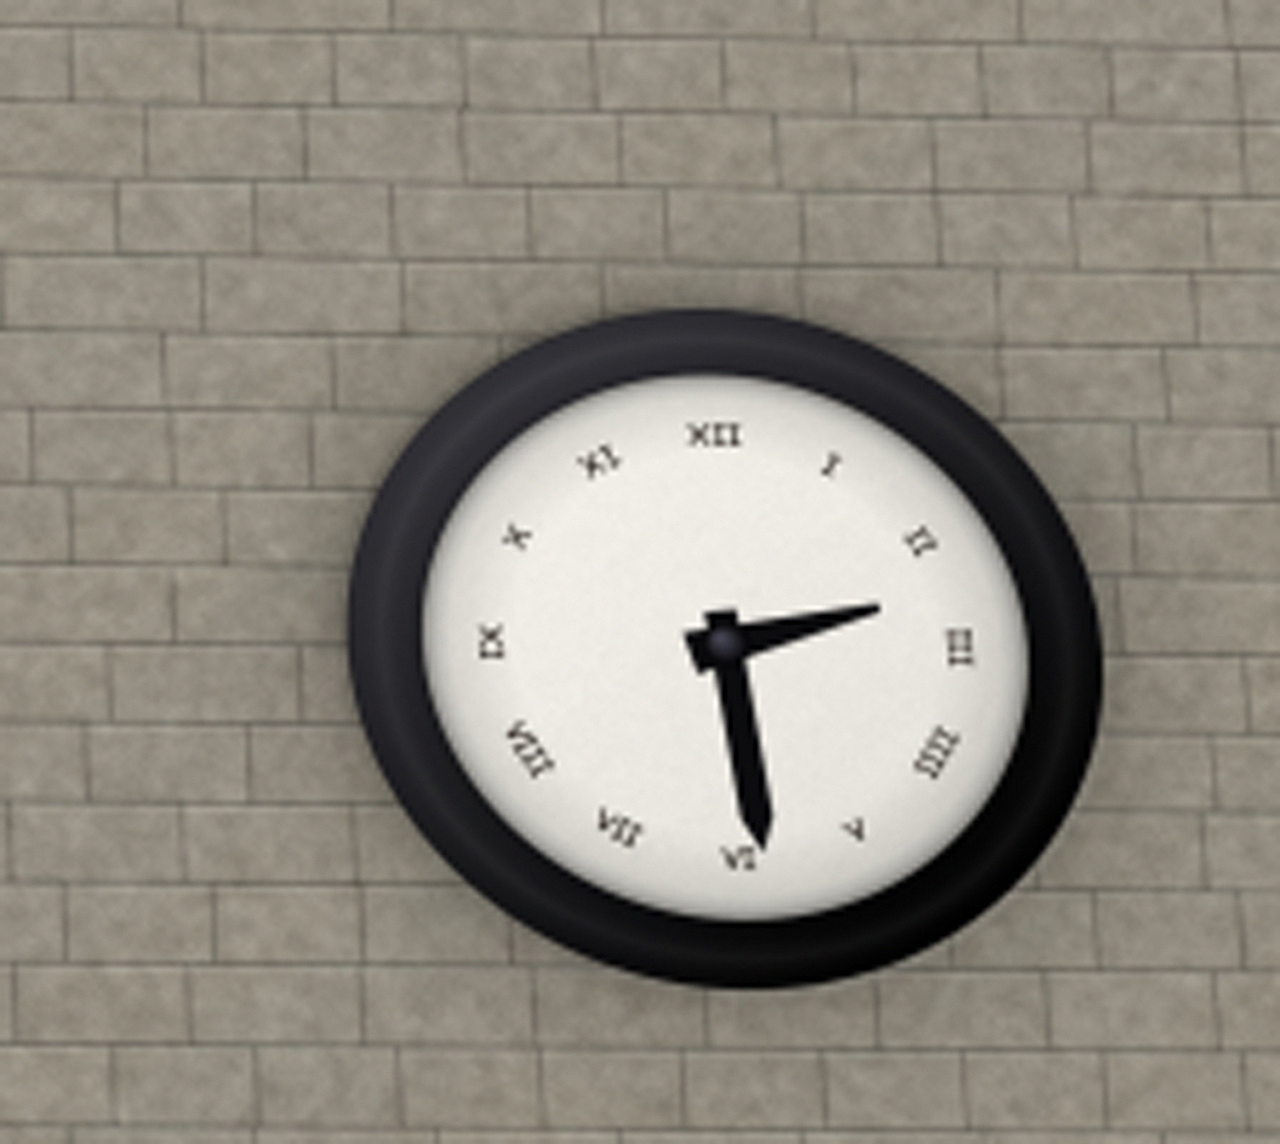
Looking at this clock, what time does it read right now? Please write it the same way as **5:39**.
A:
**2:29**
